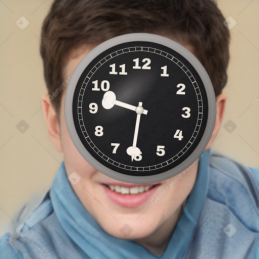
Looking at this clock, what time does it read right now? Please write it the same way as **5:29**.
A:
**9:31**
